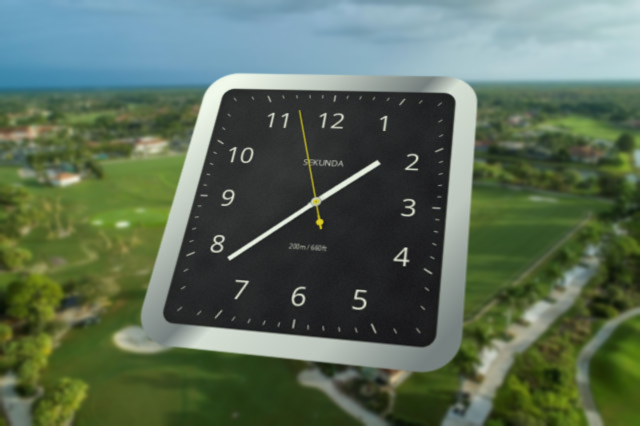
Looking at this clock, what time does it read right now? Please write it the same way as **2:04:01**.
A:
**1:37:57**
